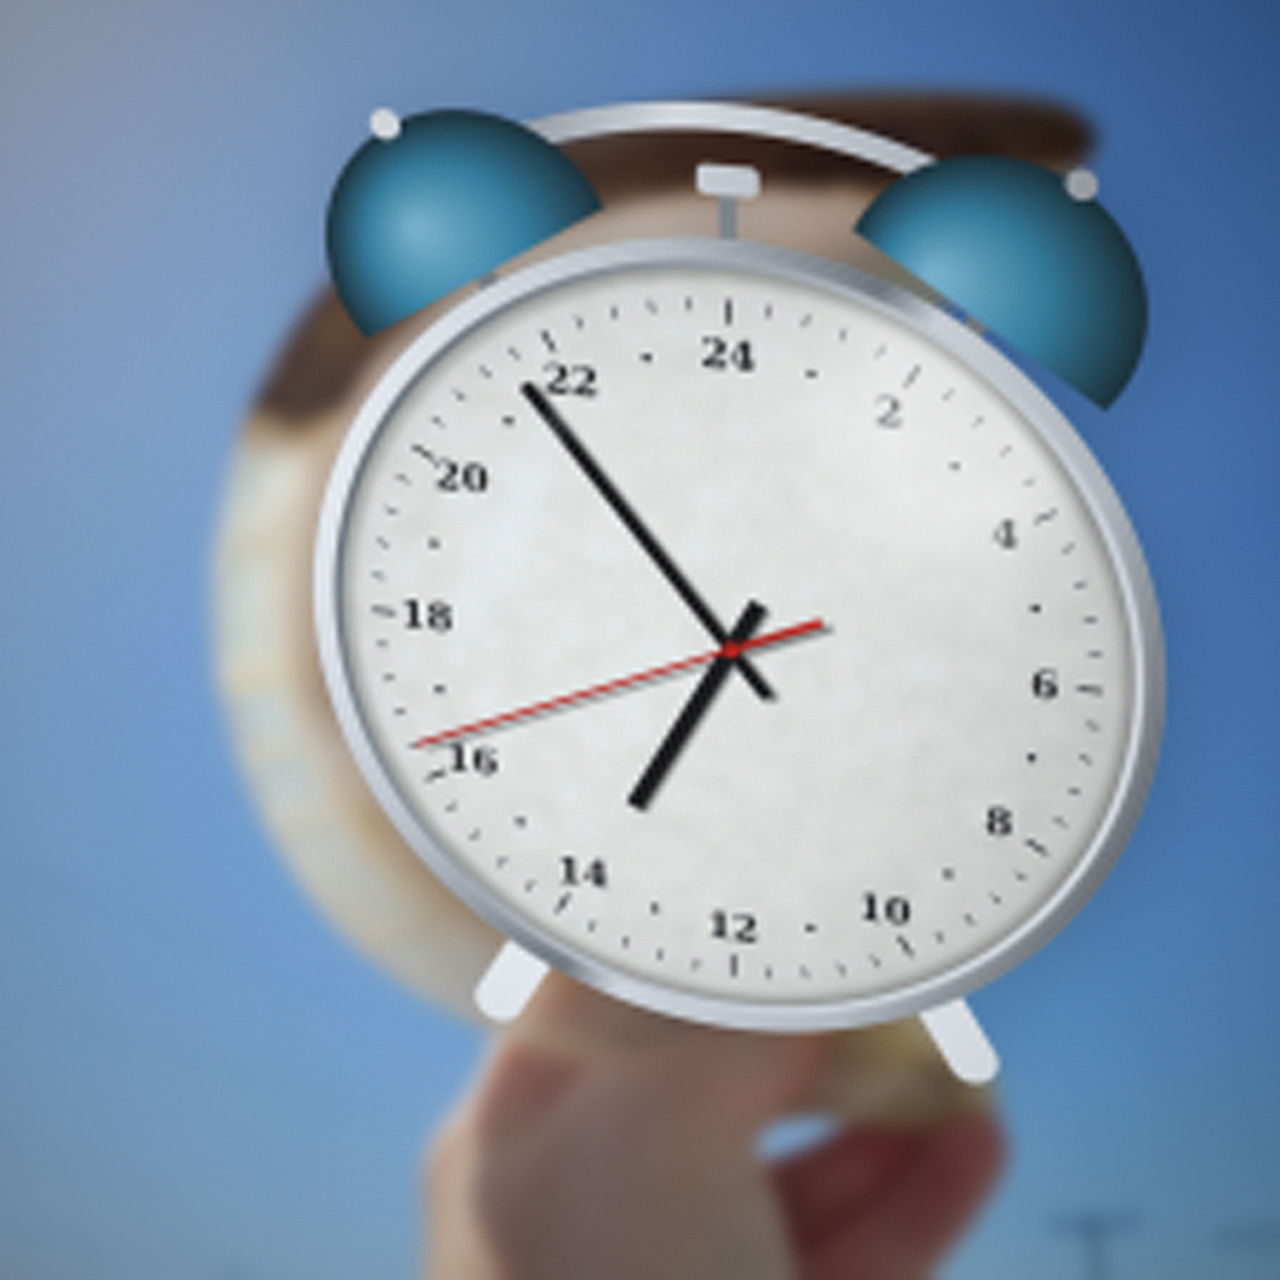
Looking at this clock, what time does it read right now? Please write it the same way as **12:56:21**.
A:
**13:53:41**
